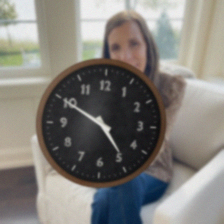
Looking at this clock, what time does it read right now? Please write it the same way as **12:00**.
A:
**4:50**
